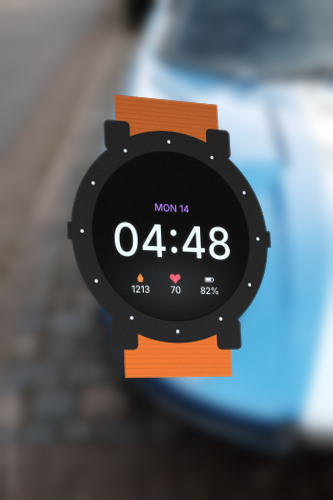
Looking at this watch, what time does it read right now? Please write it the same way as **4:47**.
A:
**4:48**
